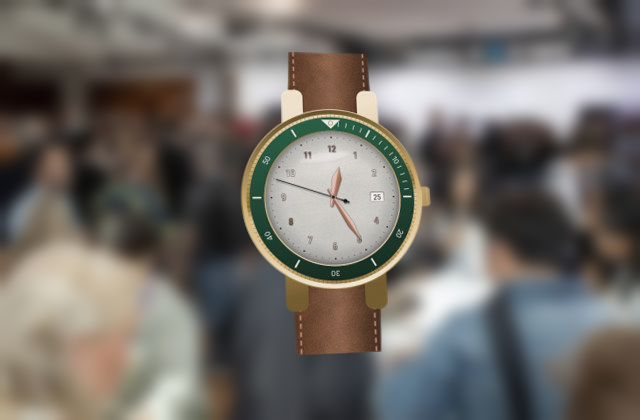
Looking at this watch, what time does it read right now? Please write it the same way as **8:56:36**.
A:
**12:24:48**
